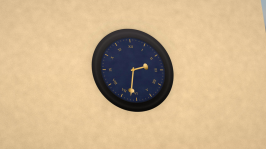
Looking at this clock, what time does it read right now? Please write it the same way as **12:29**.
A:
**2:32**
